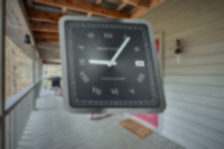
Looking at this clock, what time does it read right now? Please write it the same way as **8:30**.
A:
**9:06**
